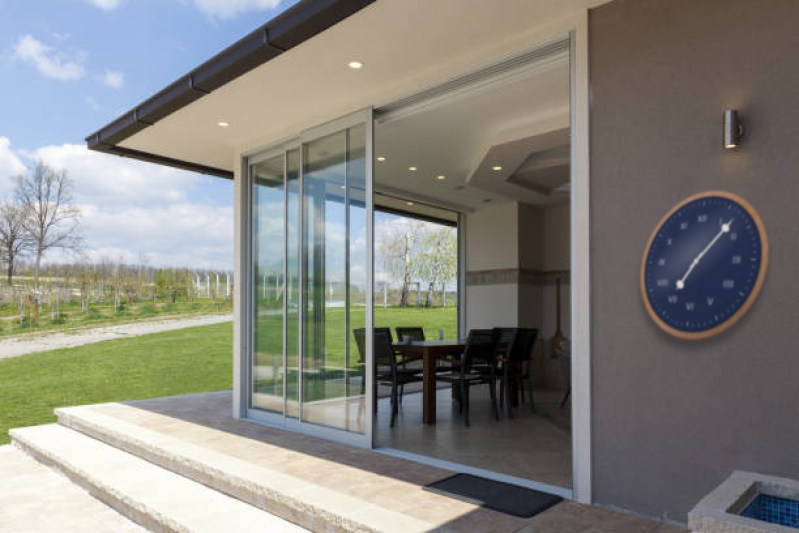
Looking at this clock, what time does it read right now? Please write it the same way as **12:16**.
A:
**7:07**
